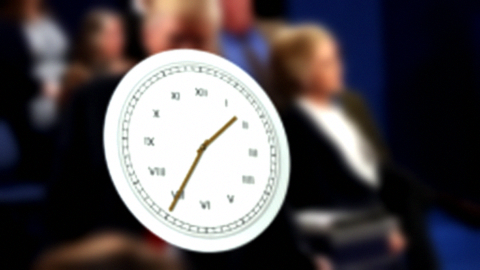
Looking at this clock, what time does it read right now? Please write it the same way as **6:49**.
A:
**1:35**
